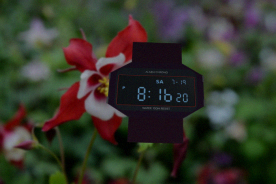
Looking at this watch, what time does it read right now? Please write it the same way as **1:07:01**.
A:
**8:16:20**
